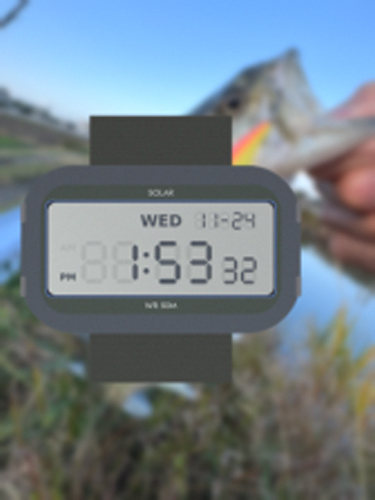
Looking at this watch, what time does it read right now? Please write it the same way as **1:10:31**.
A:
**1:53:32**
